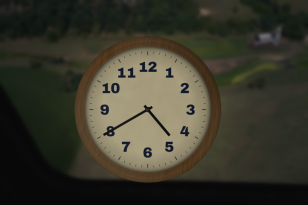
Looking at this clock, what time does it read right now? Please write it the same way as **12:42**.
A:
**4:40**
